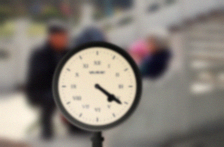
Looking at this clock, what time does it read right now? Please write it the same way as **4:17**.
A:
**4:21**
